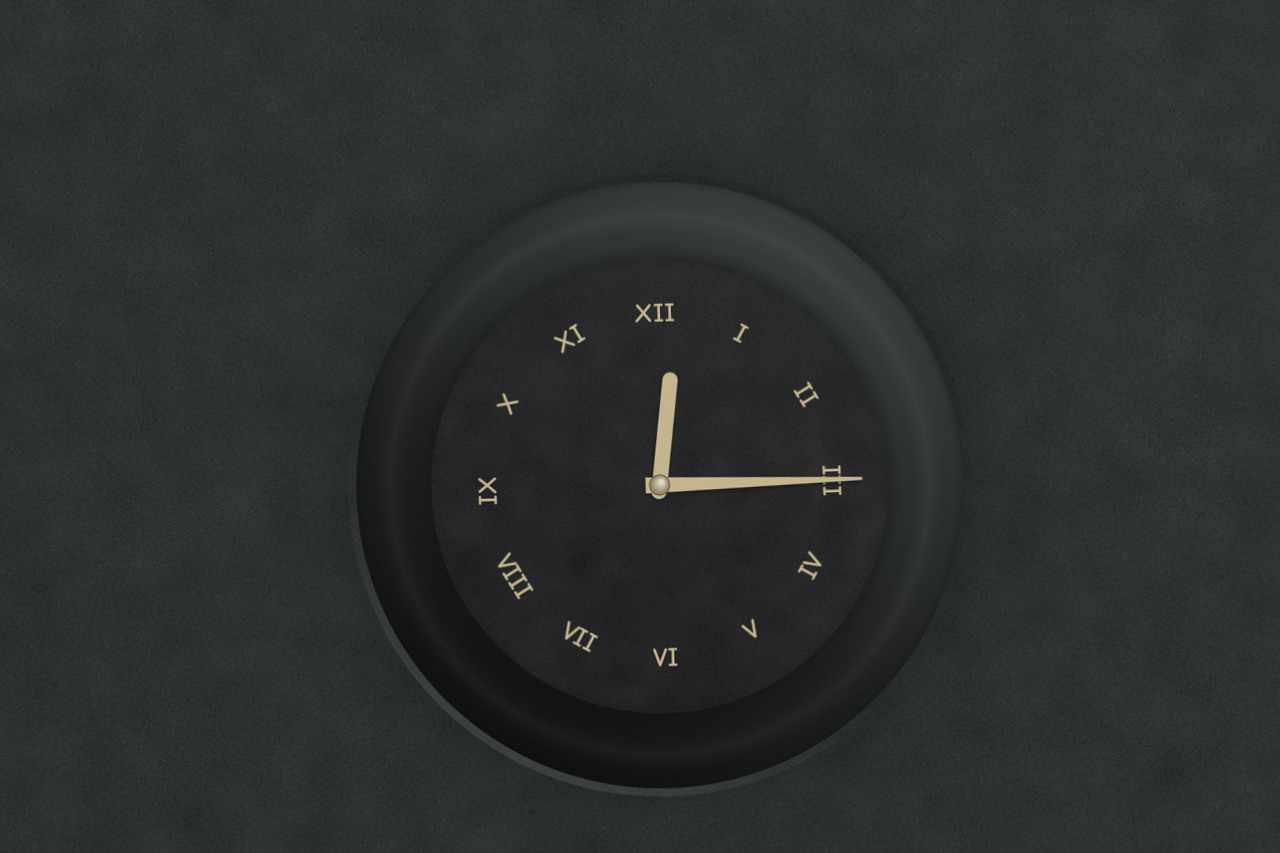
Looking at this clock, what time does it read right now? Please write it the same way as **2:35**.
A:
**12:15**
